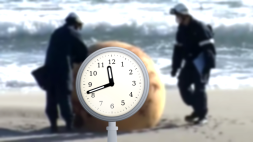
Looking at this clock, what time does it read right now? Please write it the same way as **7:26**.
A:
**11:42**
